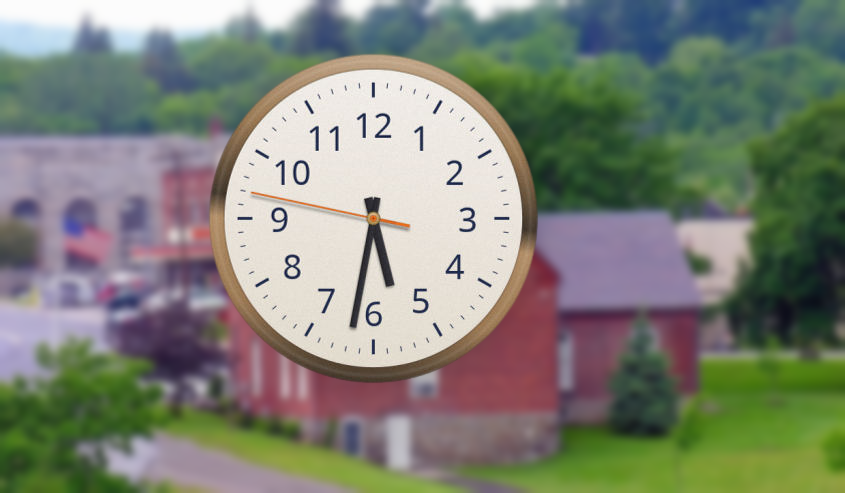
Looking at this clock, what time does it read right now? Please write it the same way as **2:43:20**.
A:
**5:31:47**
